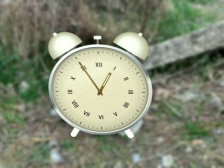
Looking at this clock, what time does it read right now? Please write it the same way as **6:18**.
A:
**12:55**
